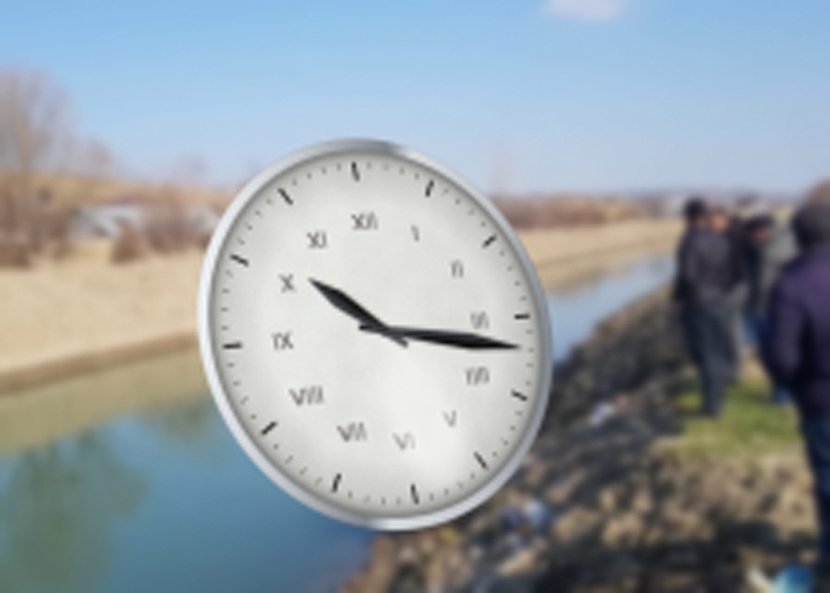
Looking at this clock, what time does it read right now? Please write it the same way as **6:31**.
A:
**10:17**
